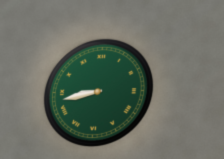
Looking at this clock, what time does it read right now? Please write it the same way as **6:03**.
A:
**8:43**
